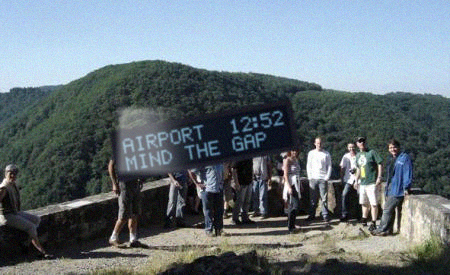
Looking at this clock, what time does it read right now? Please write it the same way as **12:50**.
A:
**12:52**
